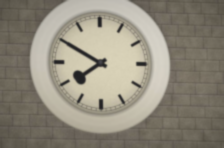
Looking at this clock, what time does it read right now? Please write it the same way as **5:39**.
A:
**7:50**
